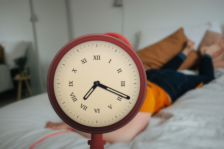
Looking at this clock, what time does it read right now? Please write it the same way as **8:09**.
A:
**7:19**
